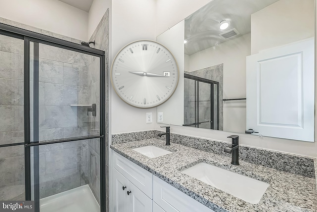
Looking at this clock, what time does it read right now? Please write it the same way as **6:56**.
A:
**9:16**
